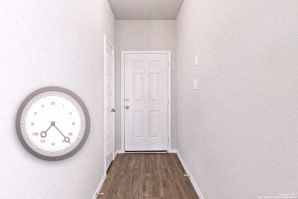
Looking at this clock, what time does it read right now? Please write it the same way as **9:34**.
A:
**7:23**
